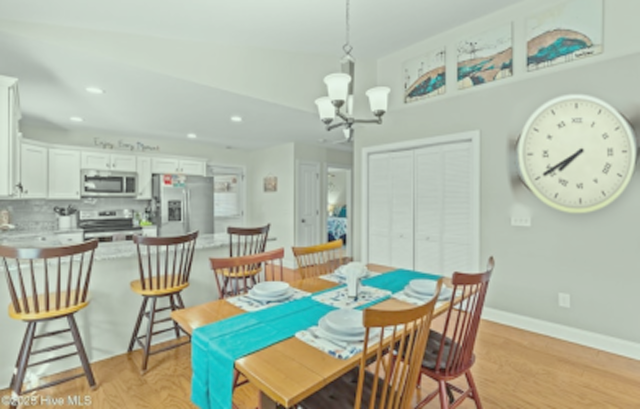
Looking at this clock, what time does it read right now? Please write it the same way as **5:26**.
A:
**7:40**
